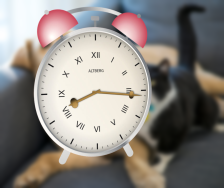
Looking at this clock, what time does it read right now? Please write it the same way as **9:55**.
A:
**8:16**
